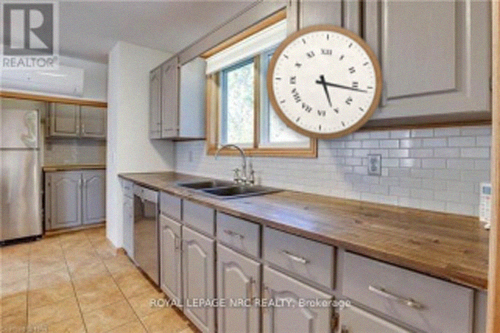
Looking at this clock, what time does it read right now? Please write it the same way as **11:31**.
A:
**5:16**
